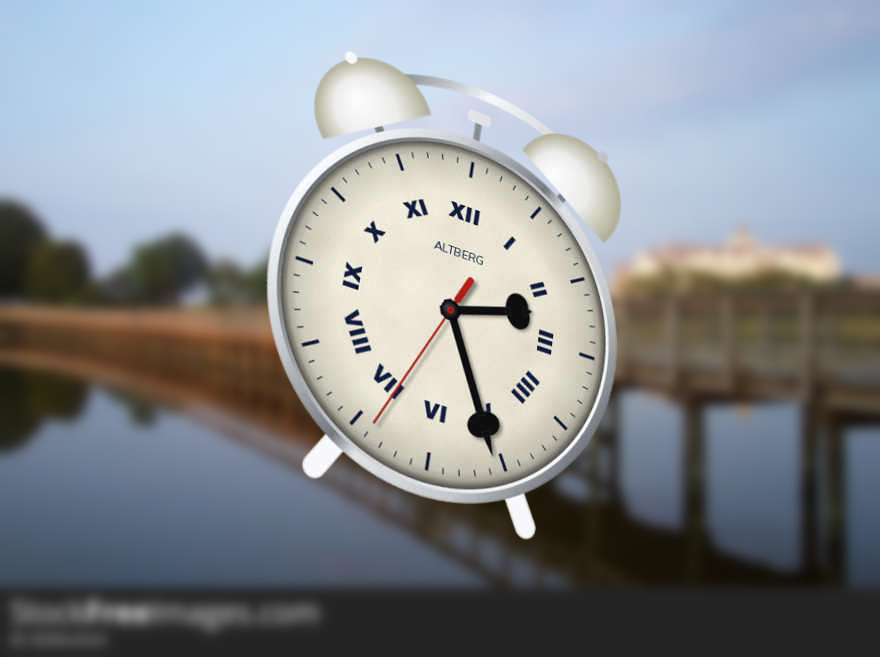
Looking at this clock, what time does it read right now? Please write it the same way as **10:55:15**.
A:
**2:25:34**
